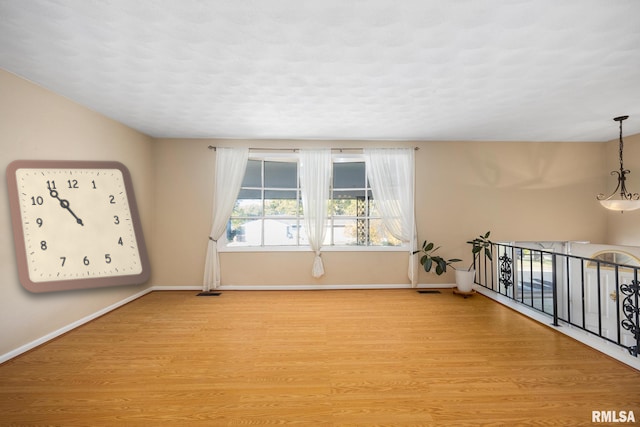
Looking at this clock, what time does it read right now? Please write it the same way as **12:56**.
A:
**10:54**
